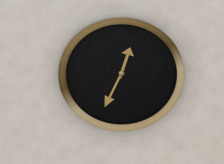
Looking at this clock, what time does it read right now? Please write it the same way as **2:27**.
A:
**12:34**
